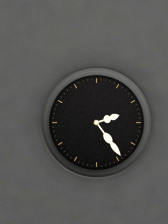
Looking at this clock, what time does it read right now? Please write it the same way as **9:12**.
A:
**2:24**
